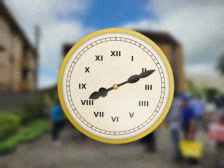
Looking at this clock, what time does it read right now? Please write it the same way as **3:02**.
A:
**8:11**
